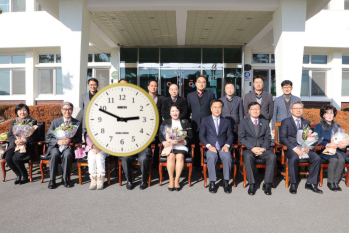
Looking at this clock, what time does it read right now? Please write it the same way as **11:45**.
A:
**2:49**
